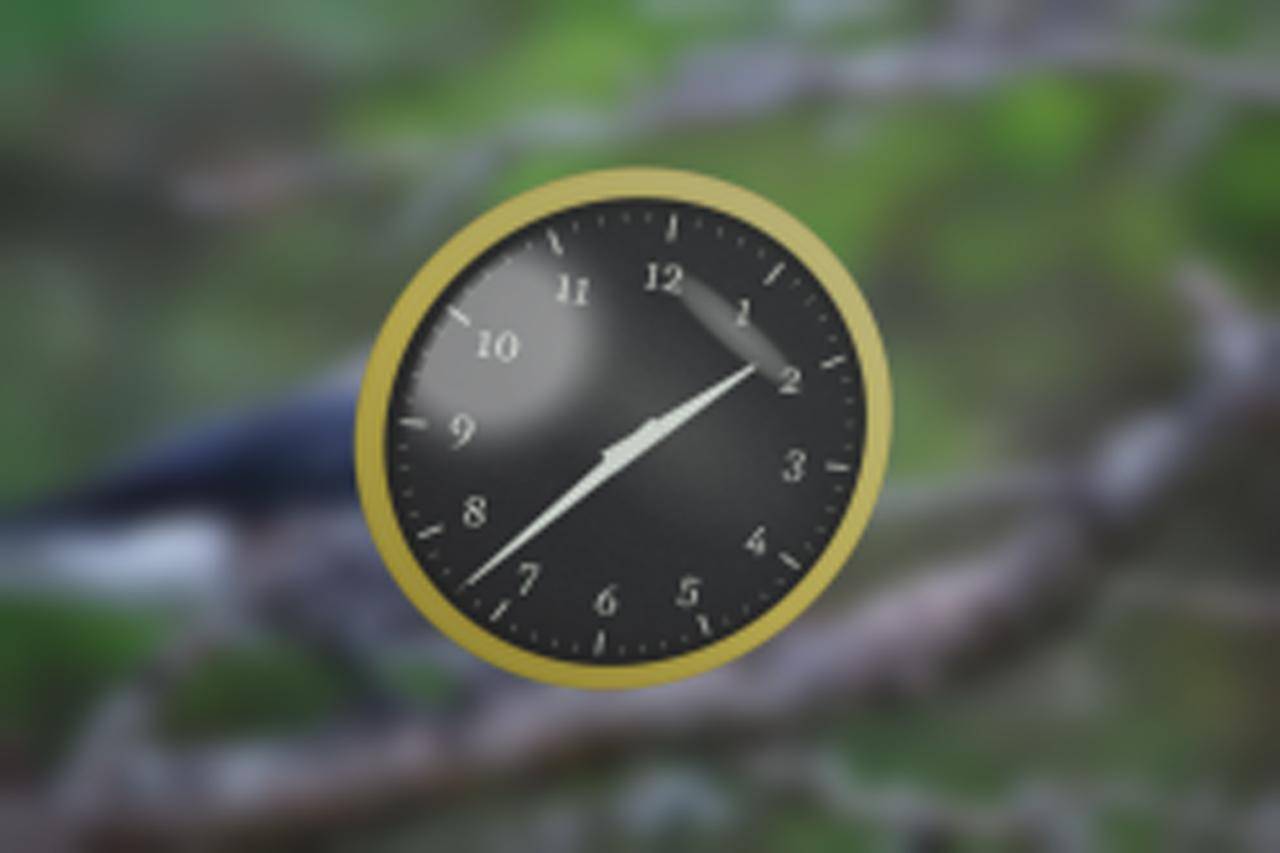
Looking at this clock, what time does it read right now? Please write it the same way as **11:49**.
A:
**1:37**
